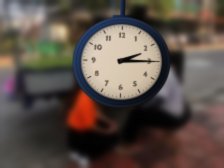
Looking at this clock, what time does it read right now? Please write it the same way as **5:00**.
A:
**2:15**
